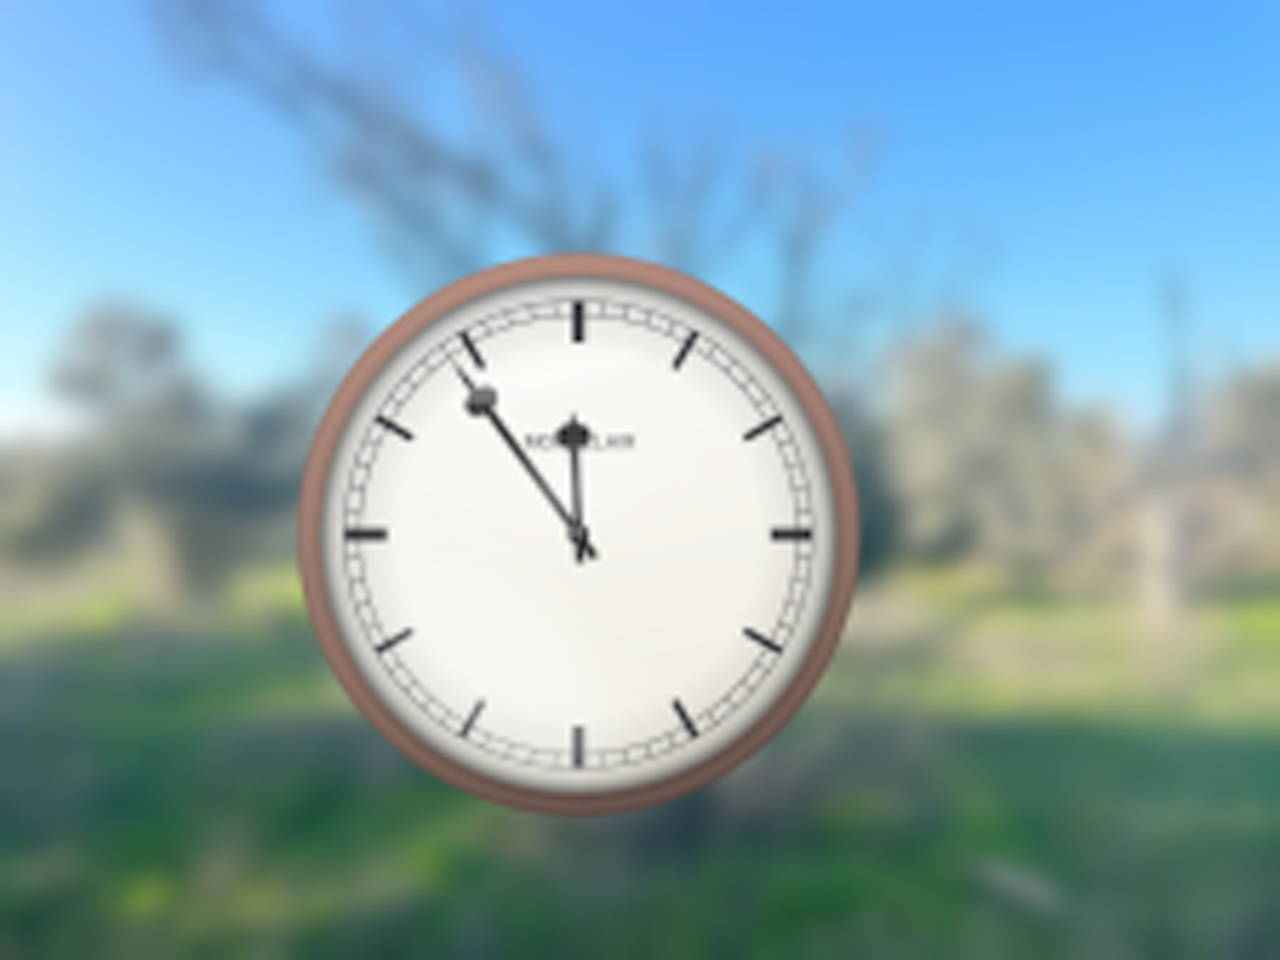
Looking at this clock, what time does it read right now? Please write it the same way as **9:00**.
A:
**11:54**
